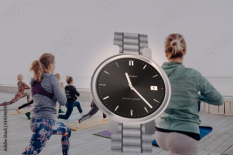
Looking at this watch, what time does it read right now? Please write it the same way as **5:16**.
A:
**11:23**
